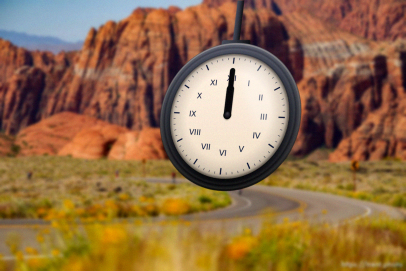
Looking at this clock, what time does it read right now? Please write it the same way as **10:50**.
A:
**12:00**
